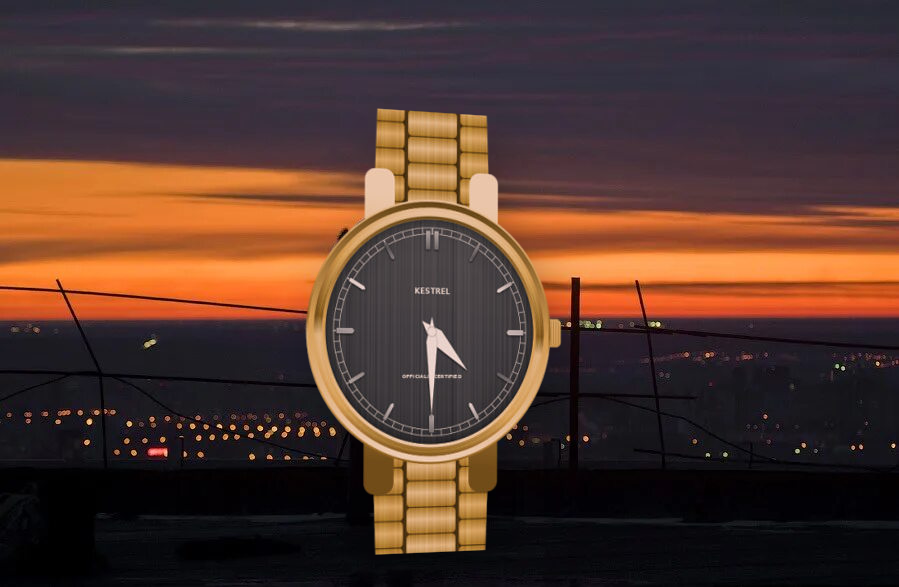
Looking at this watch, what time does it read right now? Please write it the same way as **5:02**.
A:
**4:30**
